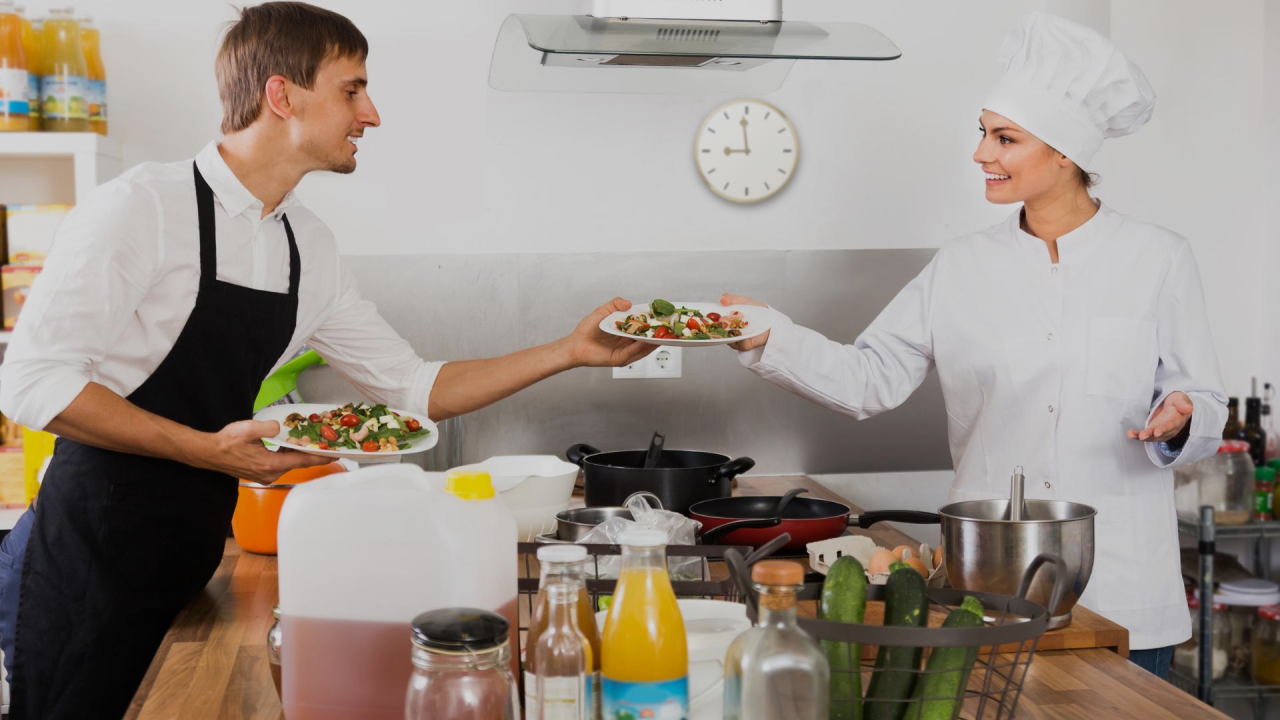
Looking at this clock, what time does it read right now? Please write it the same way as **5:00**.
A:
**8:59**
